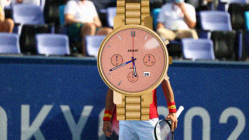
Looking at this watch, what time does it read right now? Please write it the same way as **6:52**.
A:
**5:41**
